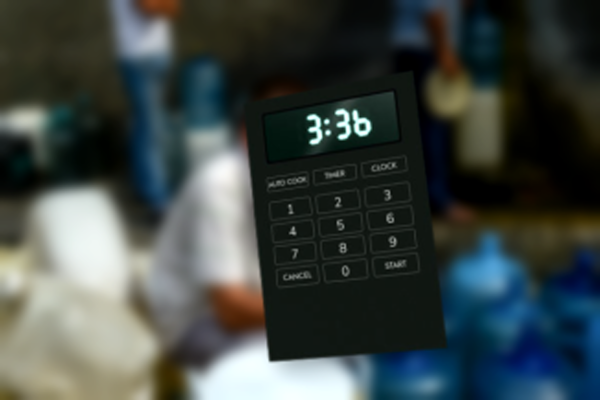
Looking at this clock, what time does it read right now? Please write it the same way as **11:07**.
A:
**3:36**
